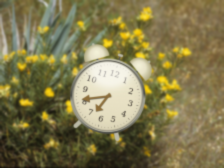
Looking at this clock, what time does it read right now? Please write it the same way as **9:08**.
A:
**6:41**
